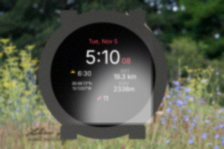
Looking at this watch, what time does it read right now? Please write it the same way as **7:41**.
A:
**5:10**
